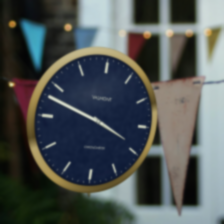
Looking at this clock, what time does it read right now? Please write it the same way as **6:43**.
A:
**3:48**
